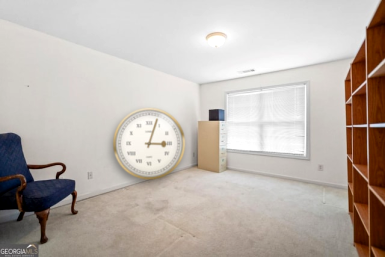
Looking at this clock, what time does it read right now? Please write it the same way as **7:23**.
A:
**3:03**
